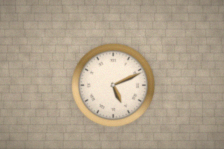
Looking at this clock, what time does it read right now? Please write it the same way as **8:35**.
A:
**5:11**
